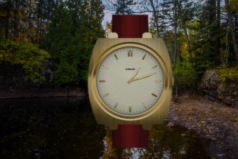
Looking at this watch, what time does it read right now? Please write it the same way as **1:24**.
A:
**1:12**
